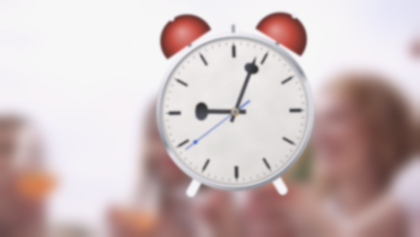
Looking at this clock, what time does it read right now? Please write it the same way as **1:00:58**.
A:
**9:03:39**
